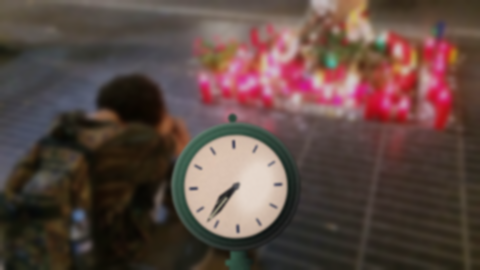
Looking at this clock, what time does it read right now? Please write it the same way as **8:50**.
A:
**7:37**
